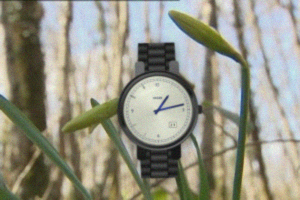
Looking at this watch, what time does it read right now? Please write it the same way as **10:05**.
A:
**1:13**
